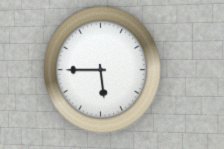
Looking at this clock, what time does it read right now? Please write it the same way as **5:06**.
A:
**5:45**
